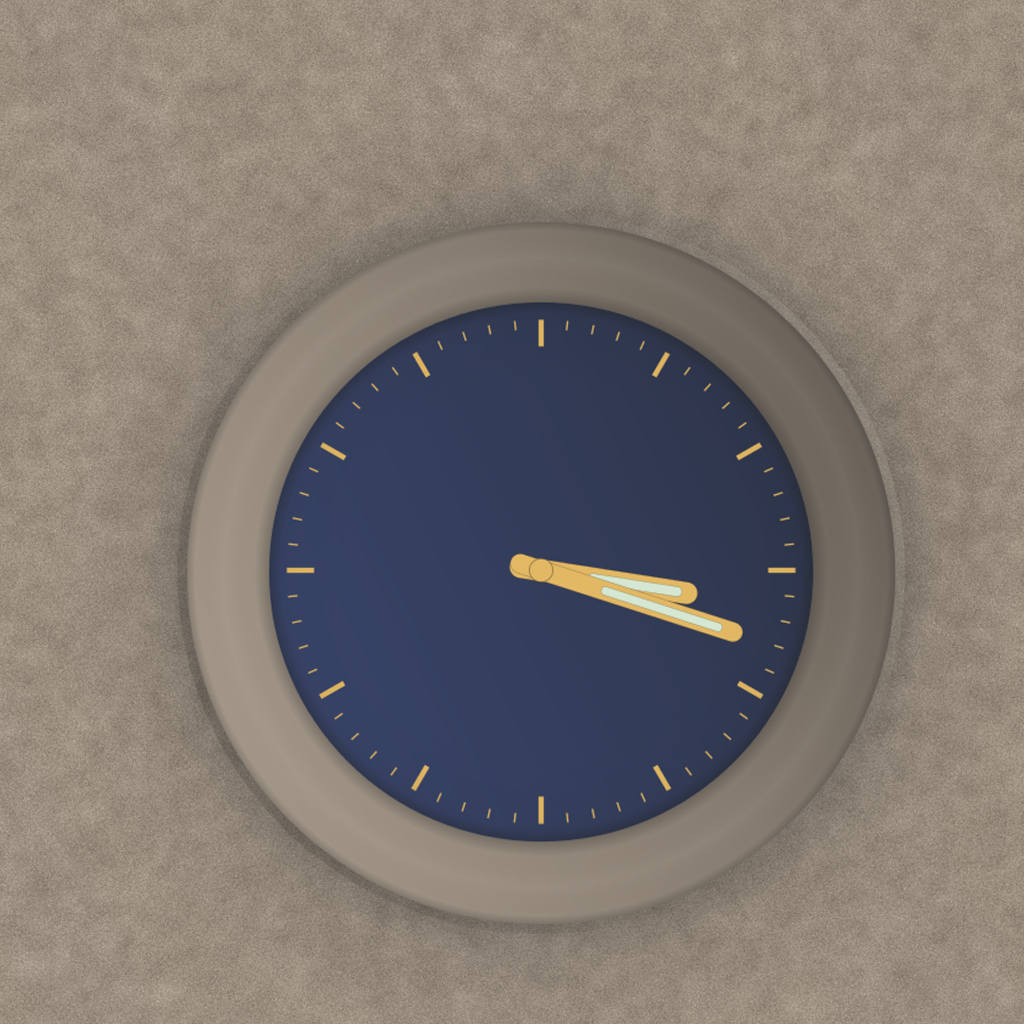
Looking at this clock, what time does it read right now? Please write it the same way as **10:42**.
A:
**3:18**
